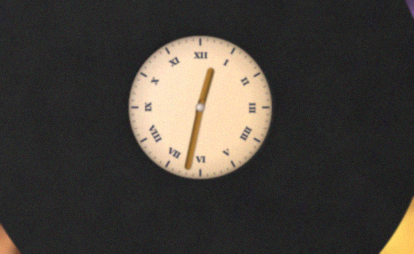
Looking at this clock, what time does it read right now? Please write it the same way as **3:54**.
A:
**12:32**
